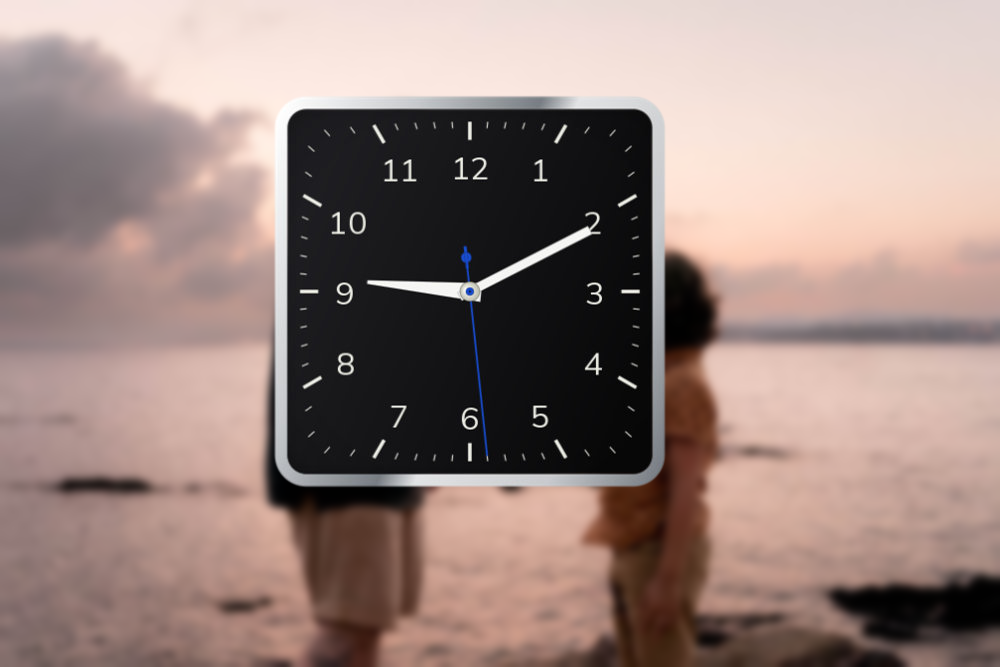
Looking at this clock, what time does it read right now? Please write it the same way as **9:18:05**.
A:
**9:10:29**
